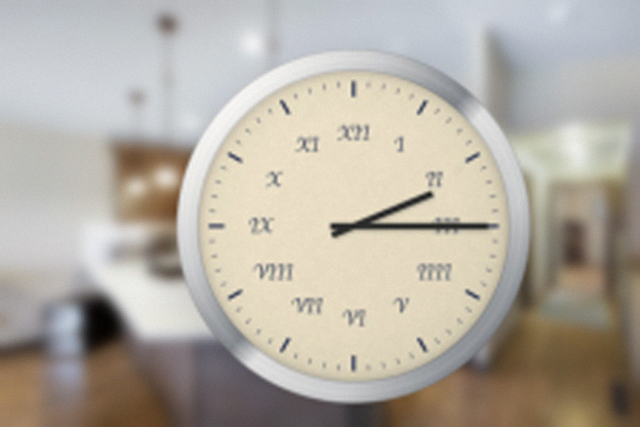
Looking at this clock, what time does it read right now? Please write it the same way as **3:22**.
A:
**2:15**
